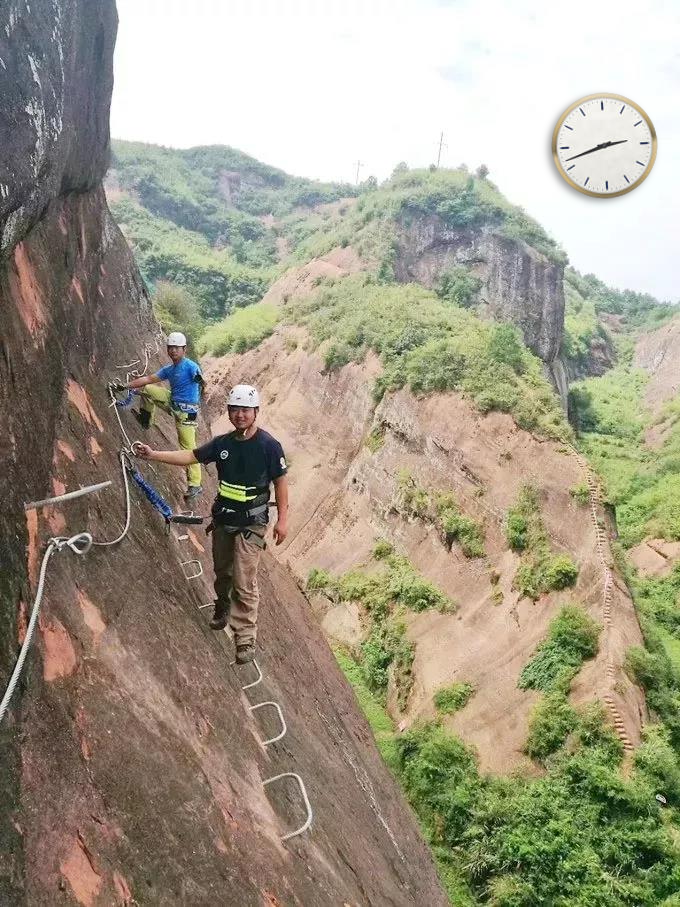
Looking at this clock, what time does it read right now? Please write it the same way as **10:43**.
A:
**2:42**
